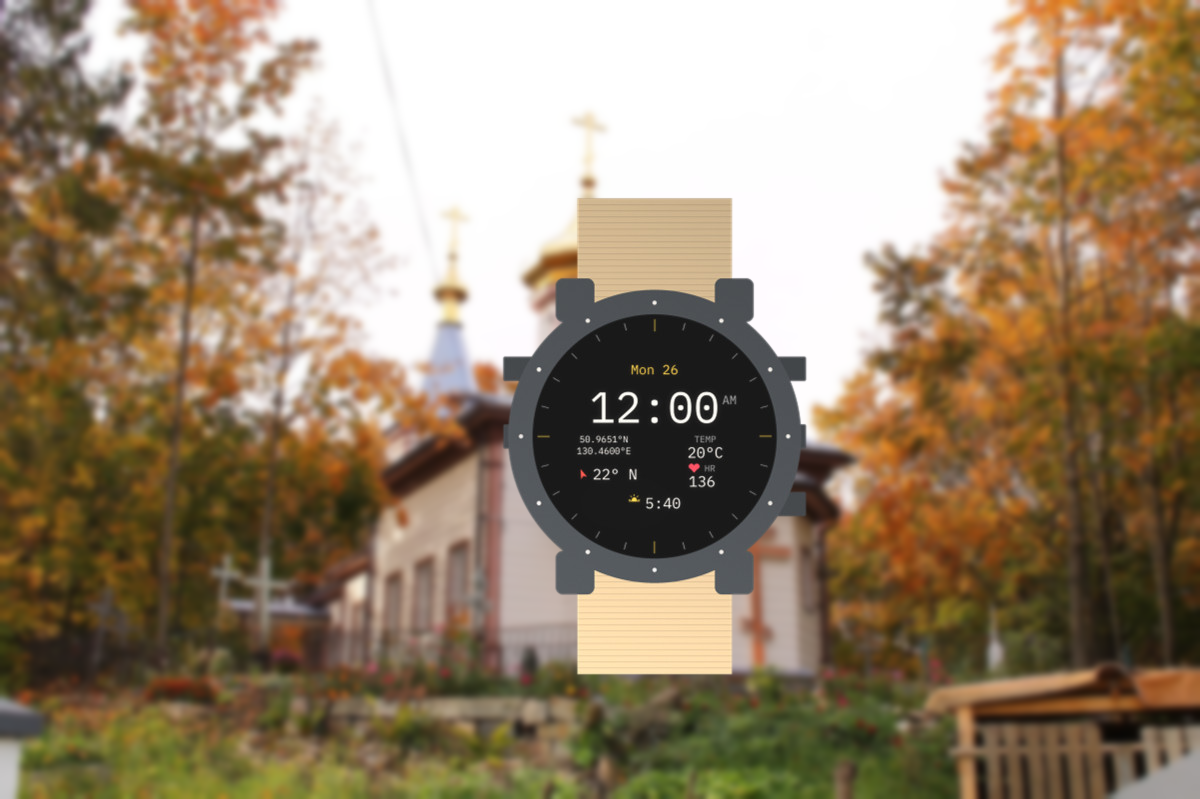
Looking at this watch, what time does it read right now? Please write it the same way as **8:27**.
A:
**12:00**
